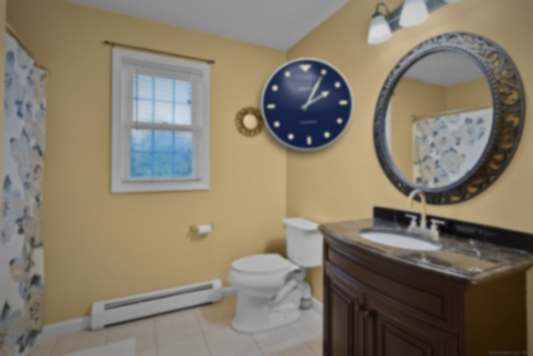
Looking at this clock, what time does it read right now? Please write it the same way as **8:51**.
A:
**2:05**
